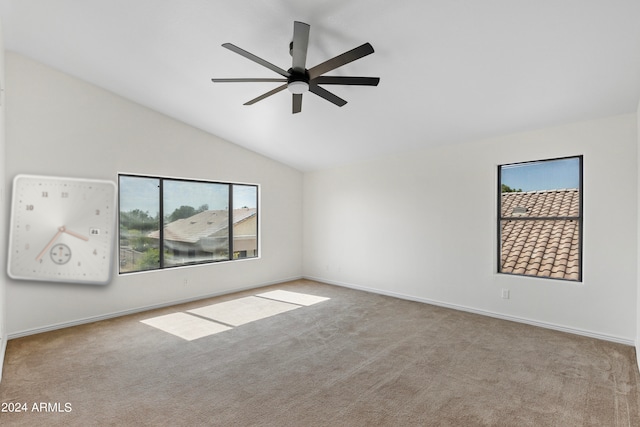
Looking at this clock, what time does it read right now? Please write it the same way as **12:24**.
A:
**3:36**
